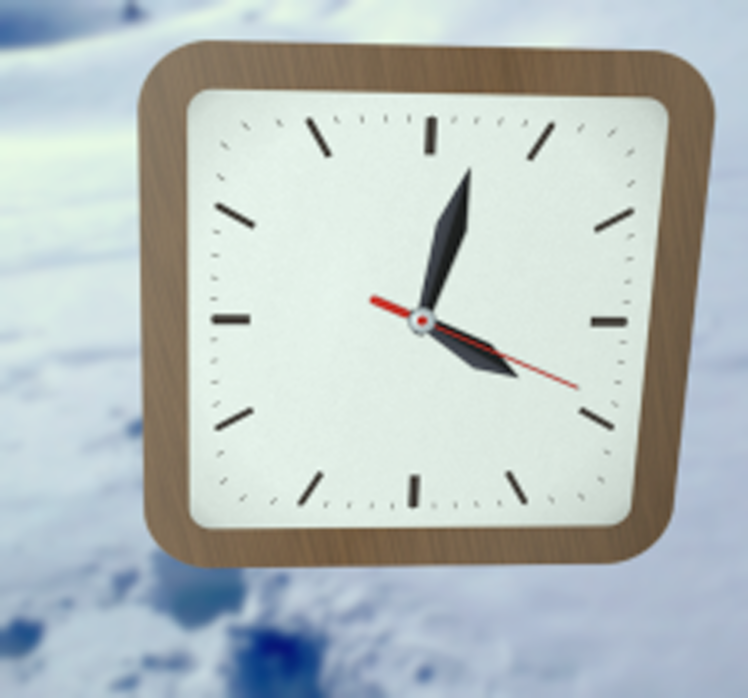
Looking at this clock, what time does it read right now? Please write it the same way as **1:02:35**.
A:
**4:02:19**
